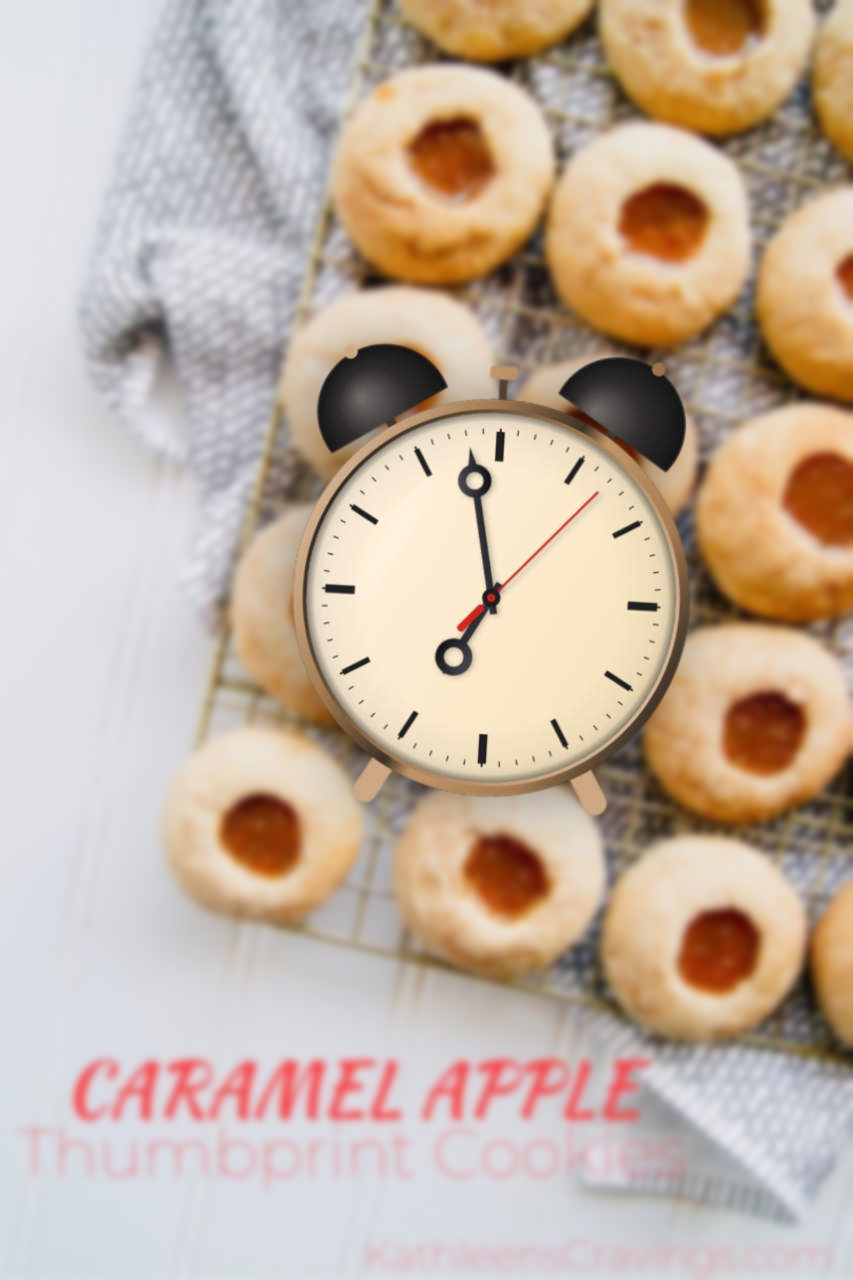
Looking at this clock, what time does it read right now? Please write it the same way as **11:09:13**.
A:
**6:58:07**
